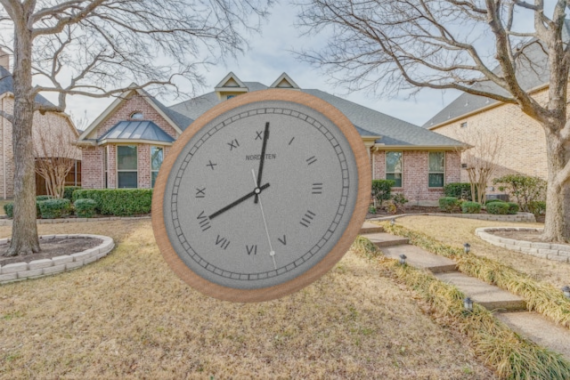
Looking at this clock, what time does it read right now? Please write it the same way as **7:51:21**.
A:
**8:00:27**
